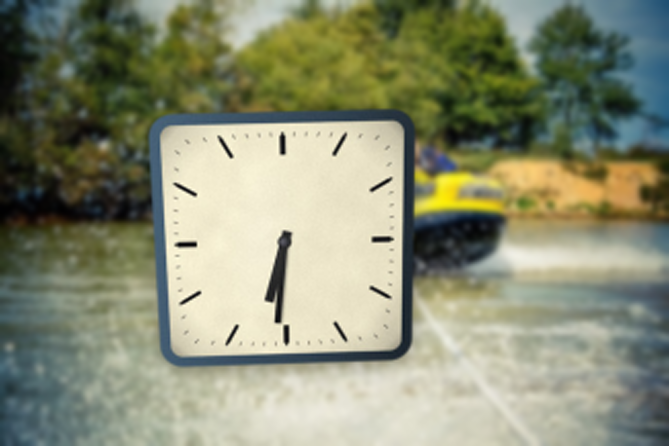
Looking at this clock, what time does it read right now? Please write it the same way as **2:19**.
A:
**6:31**
